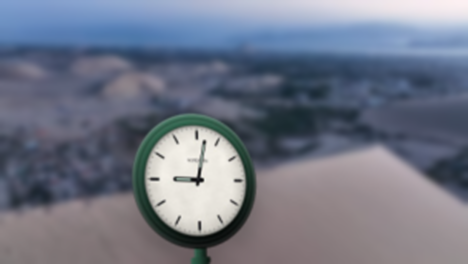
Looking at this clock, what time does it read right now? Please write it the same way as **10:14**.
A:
**9:02**
